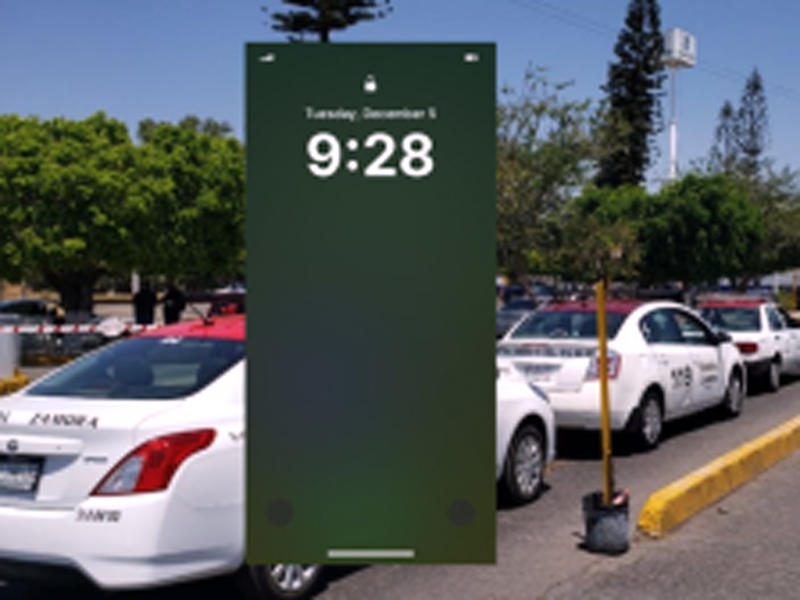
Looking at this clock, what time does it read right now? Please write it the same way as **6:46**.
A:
**9:28**
